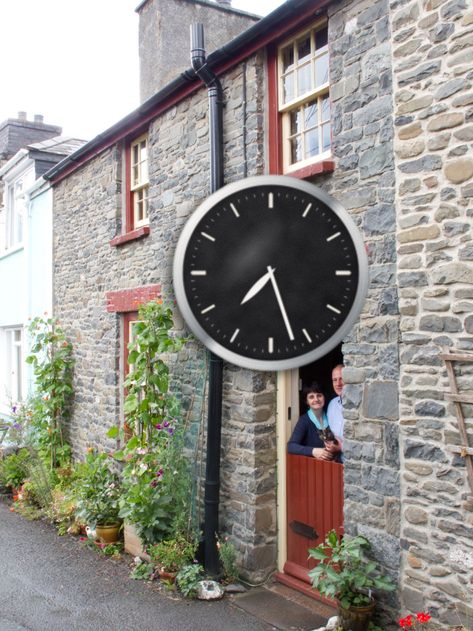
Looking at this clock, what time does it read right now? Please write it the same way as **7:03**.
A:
**7:27**
